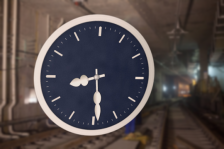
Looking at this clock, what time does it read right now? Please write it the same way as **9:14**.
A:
**8:29**
